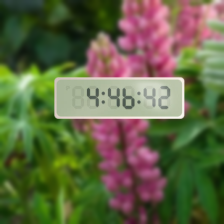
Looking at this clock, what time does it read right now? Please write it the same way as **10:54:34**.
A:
**4:46:42**
